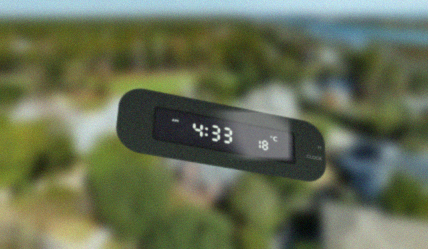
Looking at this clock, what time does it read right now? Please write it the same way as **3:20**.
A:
**4:33**
